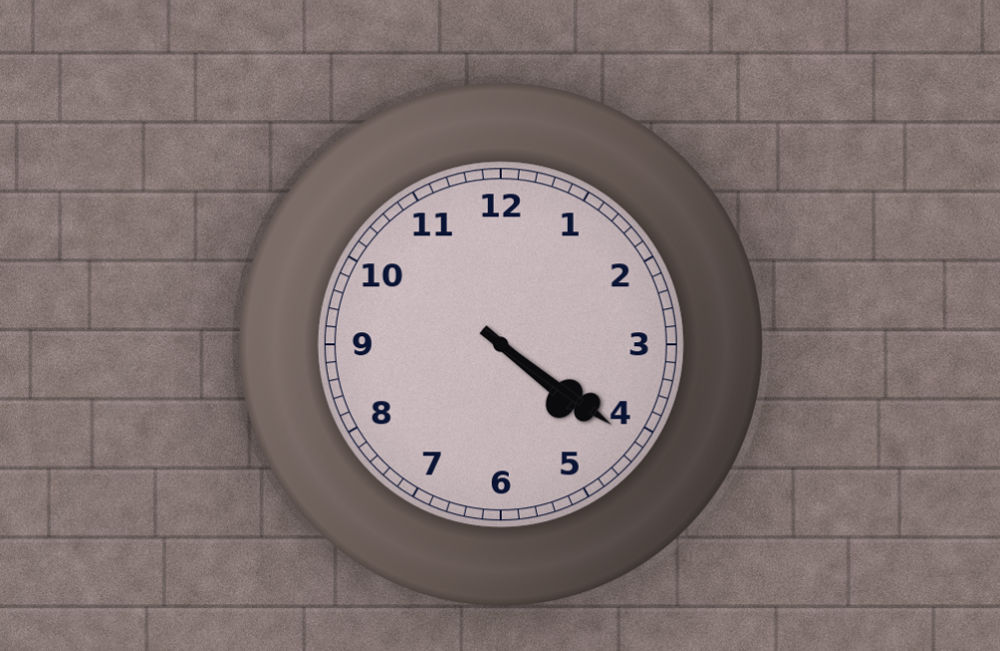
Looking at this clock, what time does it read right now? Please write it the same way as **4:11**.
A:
**4:21**
